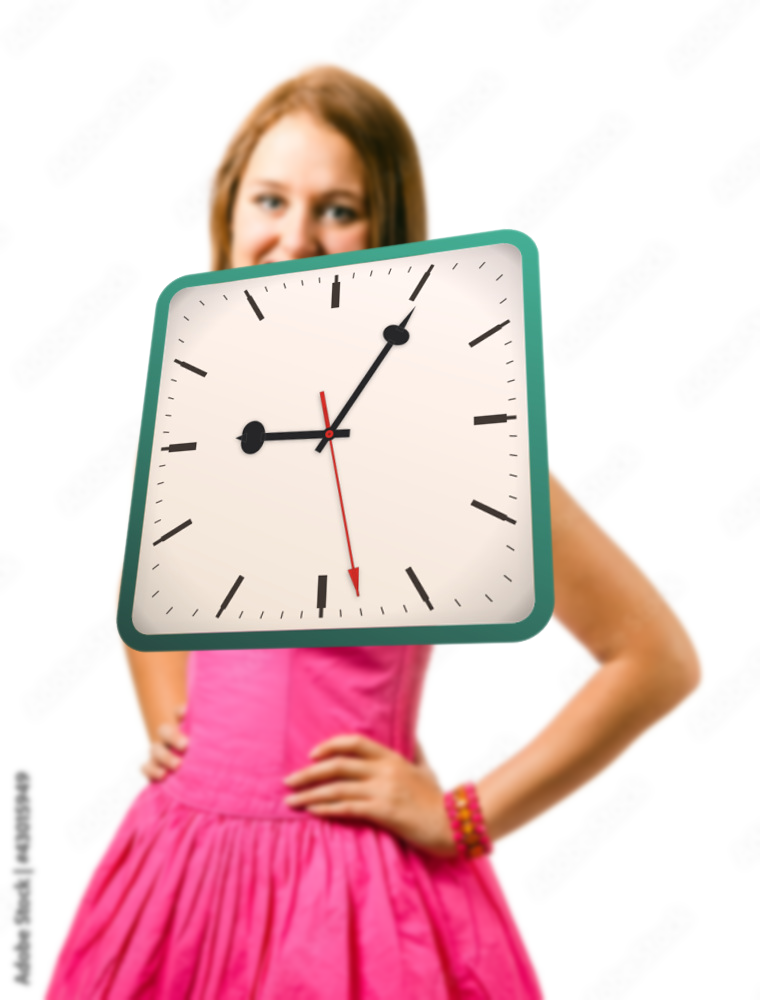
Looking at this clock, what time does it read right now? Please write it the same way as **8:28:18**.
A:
**9:05:28**
